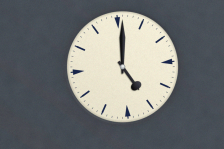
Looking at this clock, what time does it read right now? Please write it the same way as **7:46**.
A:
**5:01**
